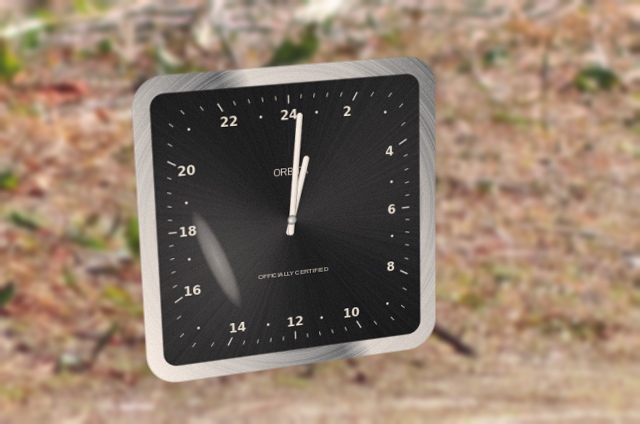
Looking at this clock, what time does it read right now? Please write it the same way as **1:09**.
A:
**1:01**
